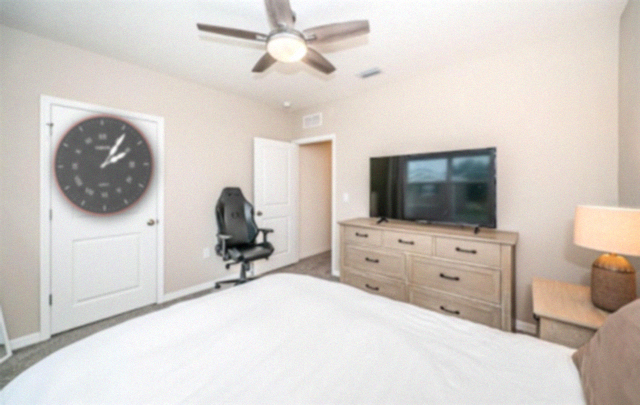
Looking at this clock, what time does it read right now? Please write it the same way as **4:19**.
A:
**2:06**
